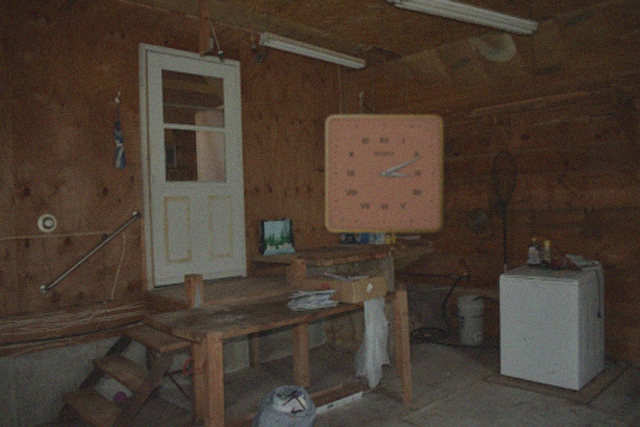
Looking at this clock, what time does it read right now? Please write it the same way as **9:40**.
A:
**3:11**
